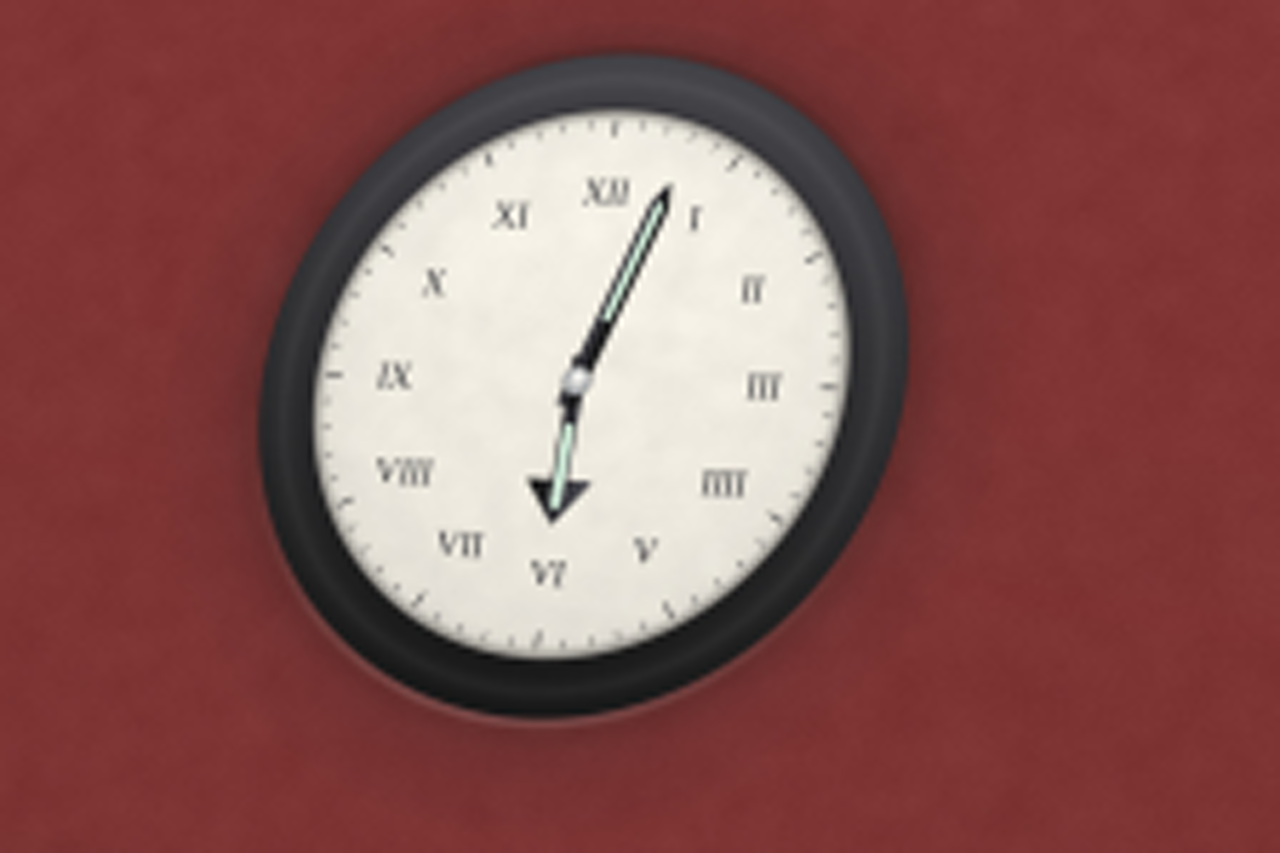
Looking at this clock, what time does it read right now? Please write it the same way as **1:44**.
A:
**6:03**
